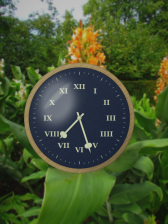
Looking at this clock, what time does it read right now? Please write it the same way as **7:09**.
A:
**7:27**
